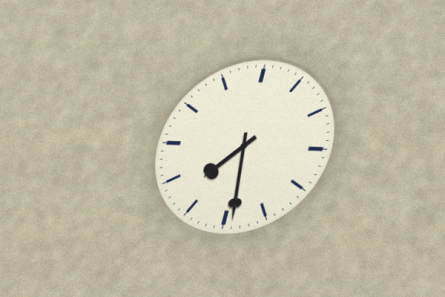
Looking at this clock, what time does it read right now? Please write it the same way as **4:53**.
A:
**7:29**
